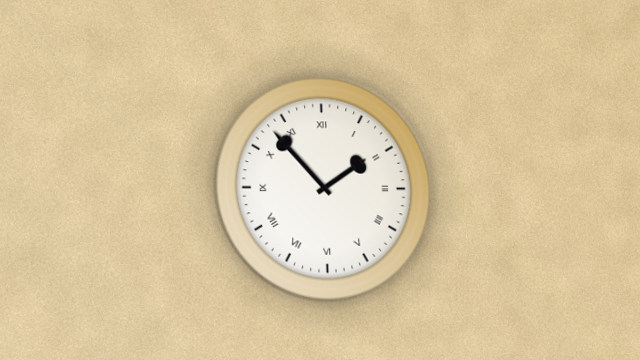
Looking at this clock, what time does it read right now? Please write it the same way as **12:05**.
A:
**1:53**
